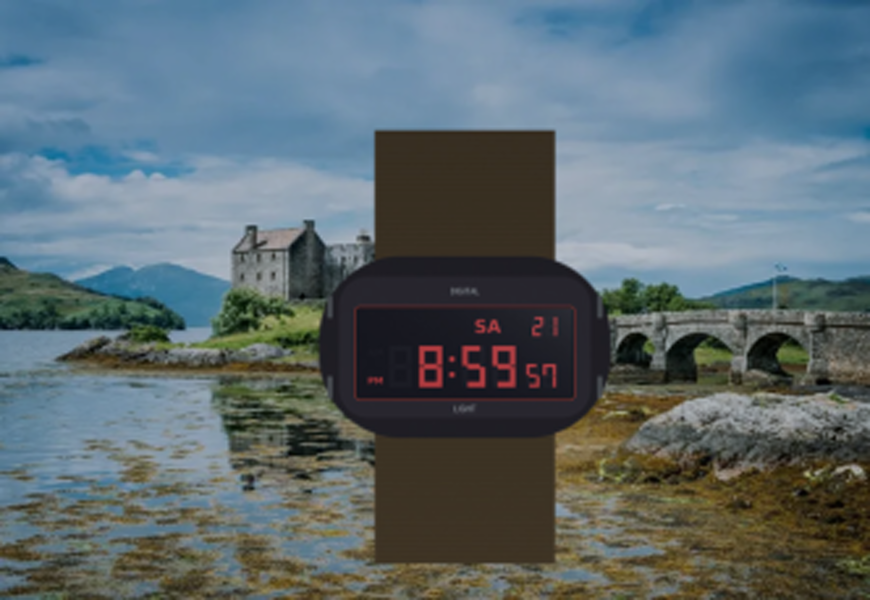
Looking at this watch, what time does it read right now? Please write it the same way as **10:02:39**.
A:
**8:59:57**
